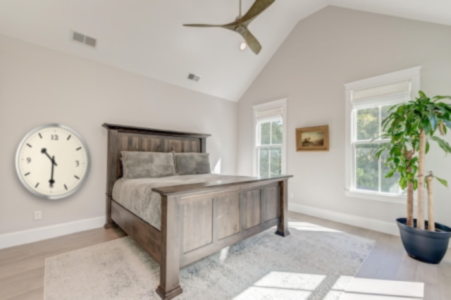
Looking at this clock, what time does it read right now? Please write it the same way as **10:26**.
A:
**10:30**
